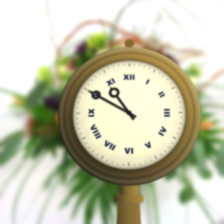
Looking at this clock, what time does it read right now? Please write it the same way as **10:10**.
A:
**10:50**
